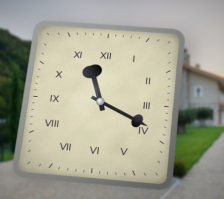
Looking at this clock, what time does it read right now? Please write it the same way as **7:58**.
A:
**11:19**
